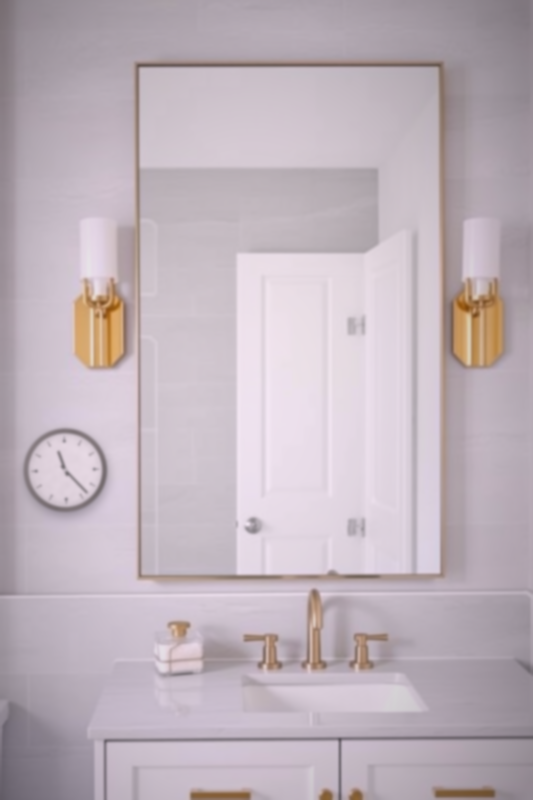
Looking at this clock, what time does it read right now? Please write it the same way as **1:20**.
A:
**11:23**
